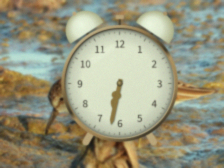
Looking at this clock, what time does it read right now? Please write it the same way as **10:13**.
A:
**6:32**
